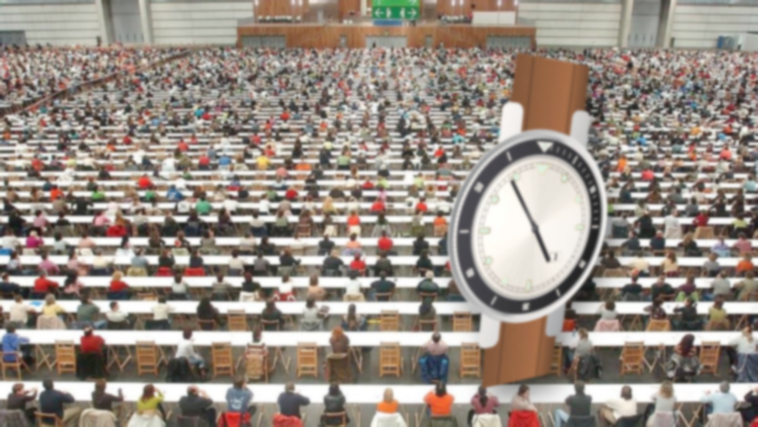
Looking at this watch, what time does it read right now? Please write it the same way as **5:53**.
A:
**4:54**
